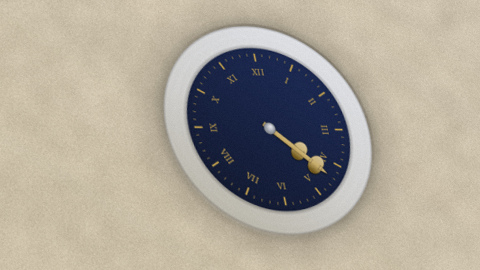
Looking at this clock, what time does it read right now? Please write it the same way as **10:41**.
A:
**4:22**
